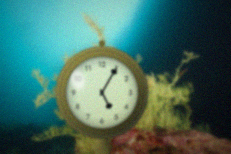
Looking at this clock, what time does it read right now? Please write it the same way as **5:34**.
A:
**5:05**
